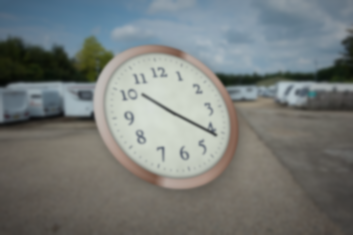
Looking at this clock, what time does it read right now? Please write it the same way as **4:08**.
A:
**10:21**
